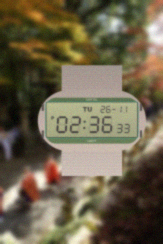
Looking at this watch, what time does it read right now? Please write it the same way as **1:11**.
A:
**2:36**
